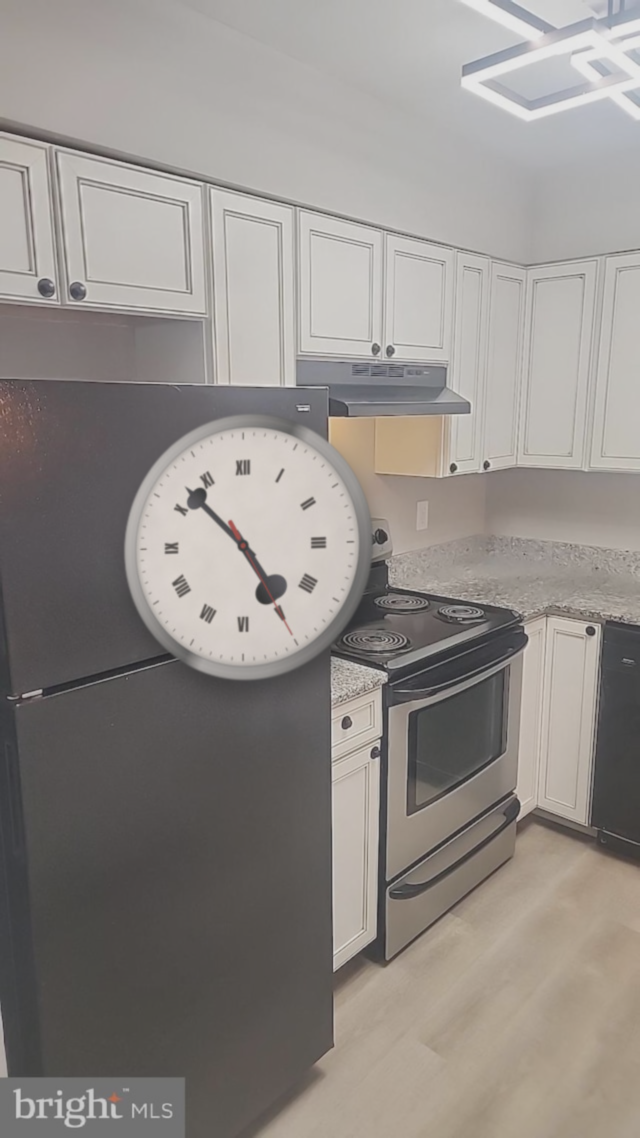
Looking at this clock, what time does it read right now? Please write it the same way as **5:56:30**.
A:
**4:52:25**
